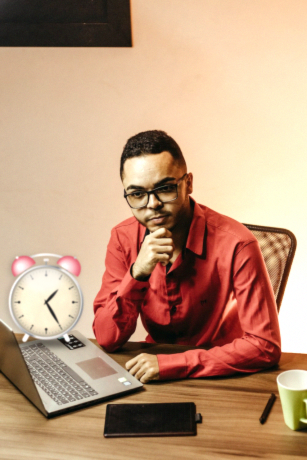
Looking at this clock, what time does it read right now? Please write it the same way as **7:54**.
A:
**1:25**
